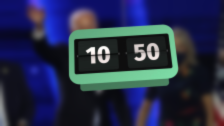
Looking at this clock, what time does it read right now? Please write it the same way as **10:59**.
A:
**10:50**
